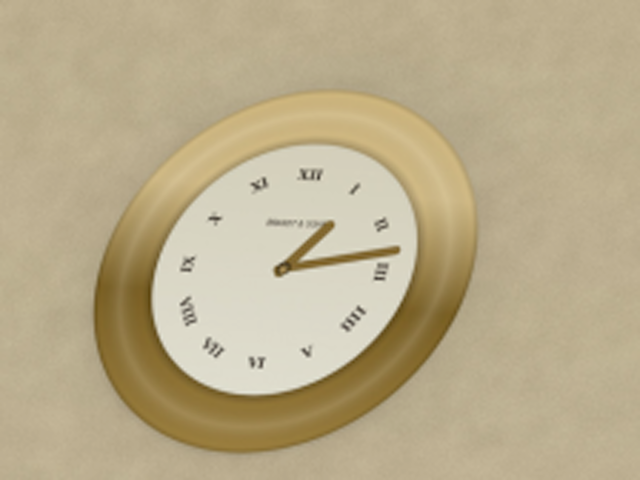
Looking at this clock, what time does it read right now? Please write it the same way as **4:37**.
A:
**1:13**
